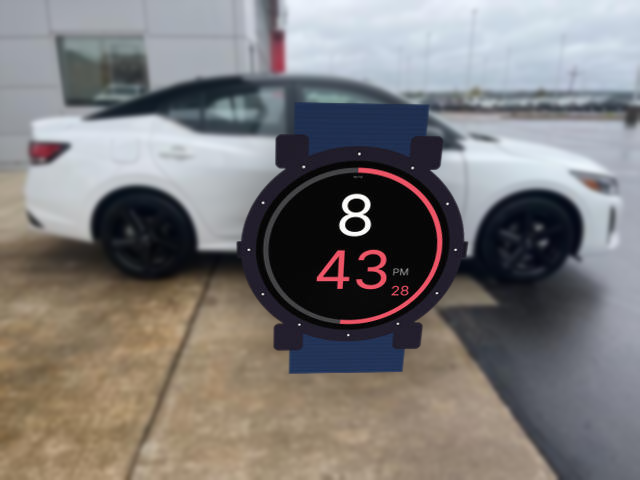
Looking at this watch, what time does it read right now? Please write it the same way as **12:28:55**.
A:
**8:43:28**
